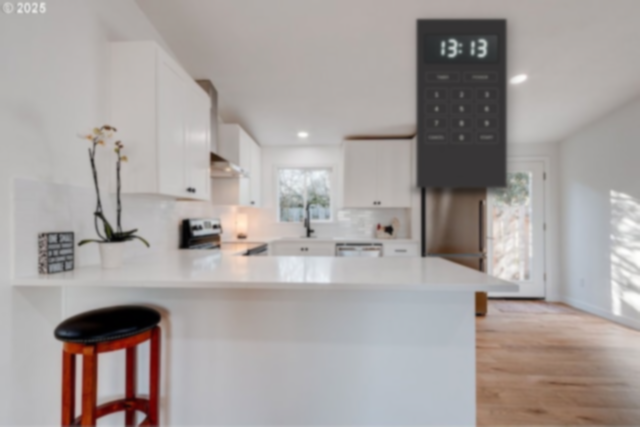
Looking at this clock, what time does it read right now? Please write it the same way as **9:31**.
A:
**13:13**
